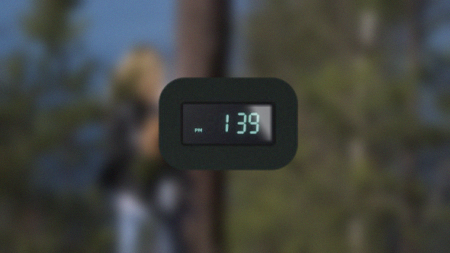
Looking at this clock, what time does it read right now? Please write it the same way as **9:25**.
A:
**1:39**
